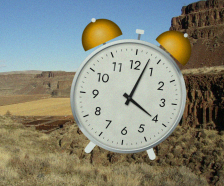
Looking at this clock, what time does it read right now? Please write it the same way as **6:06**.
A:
**4:03**
